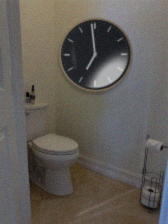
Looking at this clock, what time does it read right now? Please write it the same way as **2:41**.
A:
**6:59**
